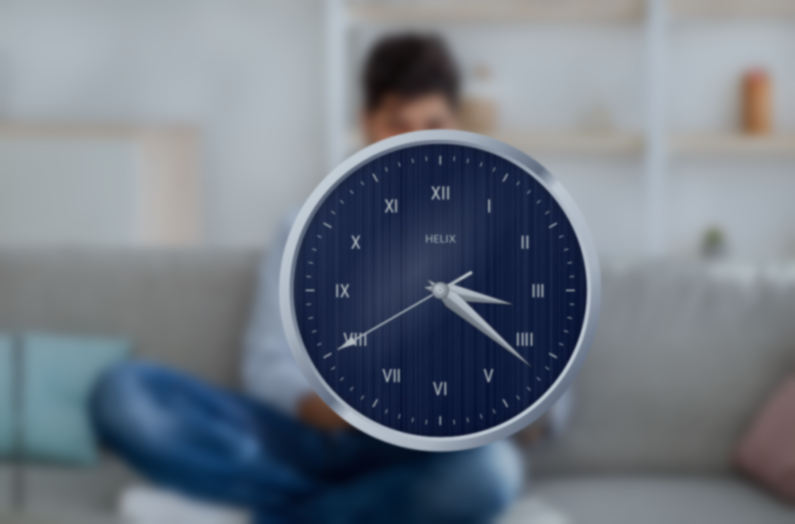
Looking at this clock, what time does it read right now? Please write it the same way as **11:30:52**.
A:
**3:21:40**
